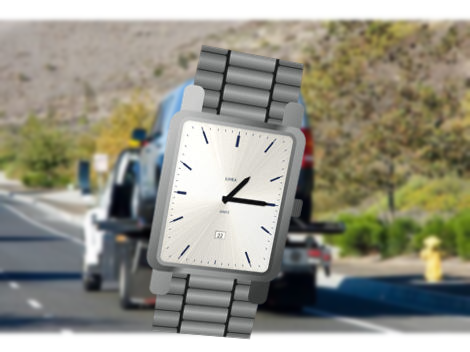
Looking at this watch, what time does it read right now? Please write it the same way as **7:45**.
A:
**1:15**
